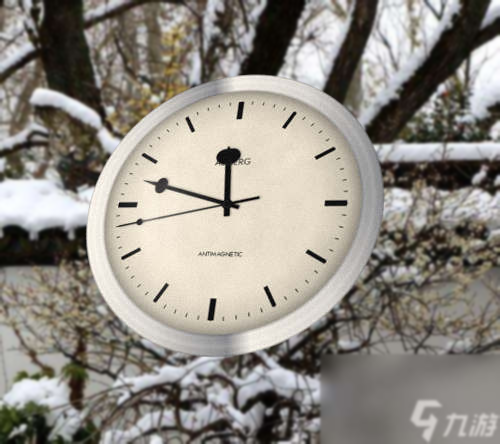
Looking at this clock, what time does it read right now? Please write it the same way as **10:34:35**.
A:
**11:47:43**
